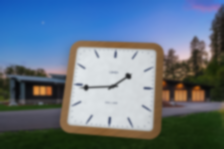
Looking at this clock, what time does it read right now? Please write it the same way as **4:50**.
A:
**1:44**
